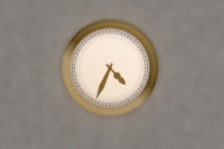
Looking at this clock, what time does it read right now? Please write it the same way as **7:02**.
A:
**4:34**
